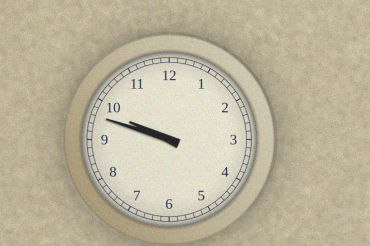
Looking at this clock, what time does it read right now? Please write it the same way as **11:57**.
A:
**9:48**
